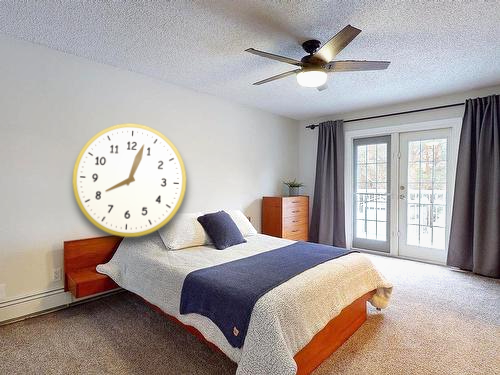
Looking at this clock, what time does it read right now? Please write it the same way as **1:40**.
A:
**8:03**
